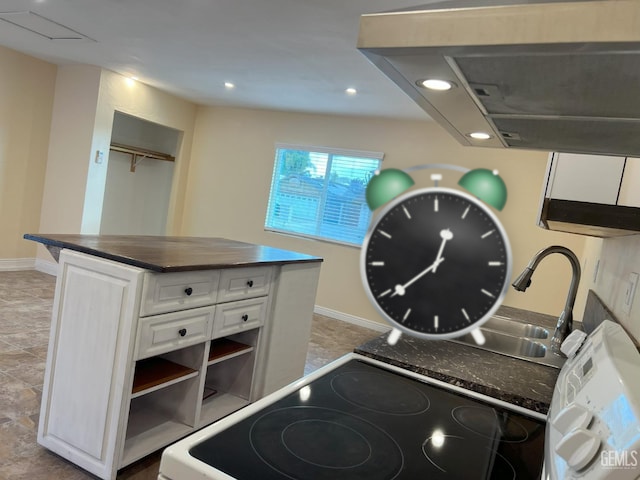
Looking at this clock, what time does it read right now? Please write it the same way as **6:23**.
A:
**12:39**
